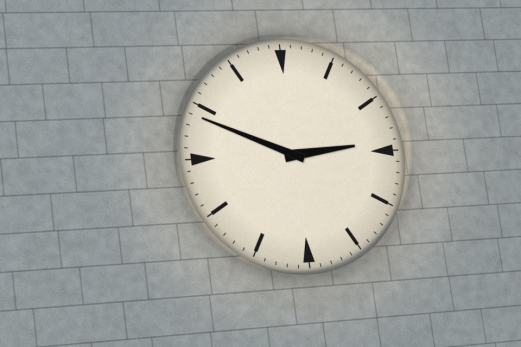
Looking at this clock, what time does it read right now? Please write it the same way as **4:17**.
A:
**2:49**
